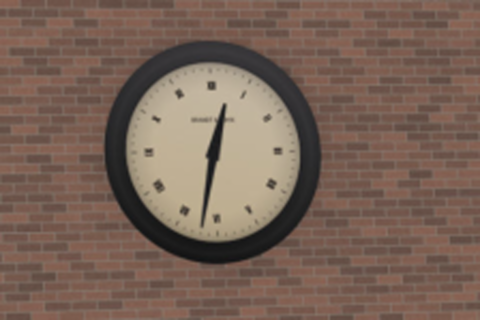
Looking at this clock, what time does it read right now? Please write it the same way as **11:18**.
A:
**12:32**
